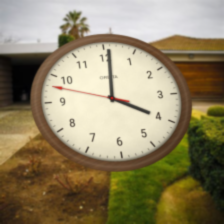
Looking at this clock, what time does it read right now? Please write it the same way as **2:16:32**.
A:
**4:00:48**
